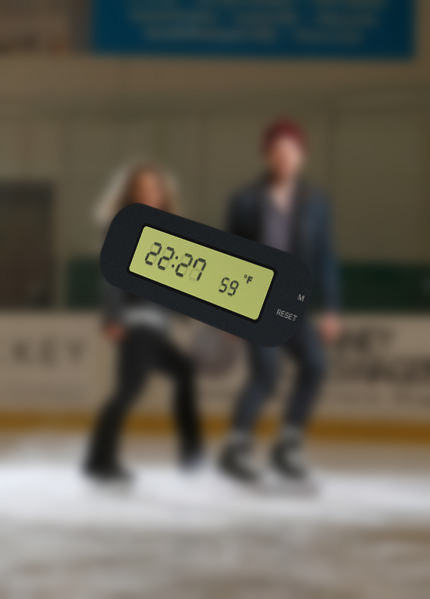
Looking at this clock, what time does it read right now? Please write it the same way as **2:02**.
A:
**22:27**
